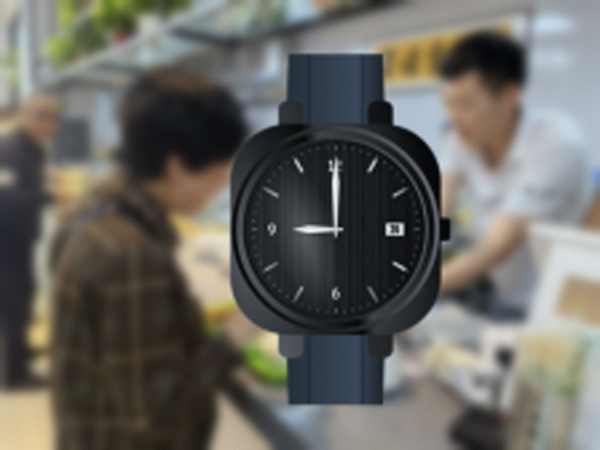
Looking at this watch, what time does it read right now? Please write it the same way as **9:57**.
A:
**9:00**
